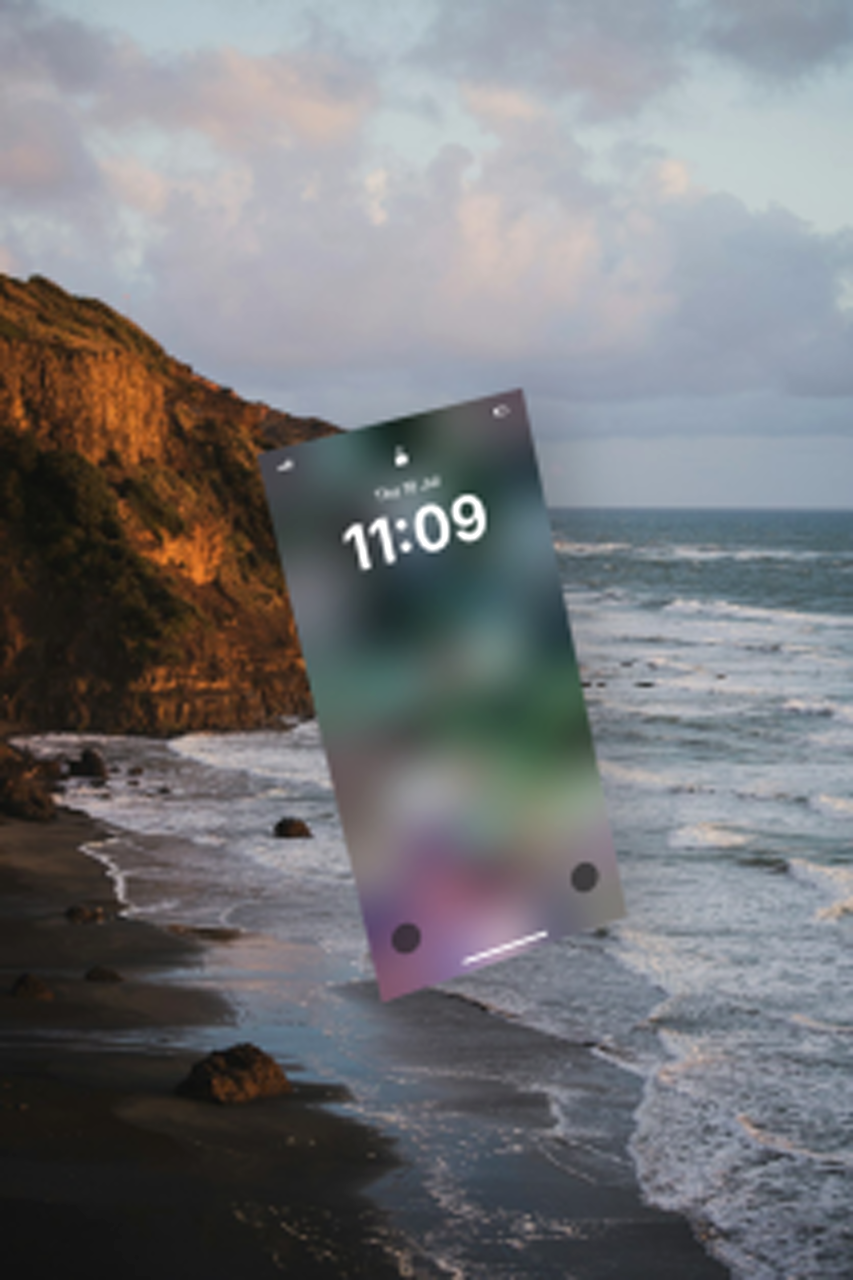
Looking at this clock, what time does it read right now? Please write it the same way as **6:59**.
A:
**11:09**
